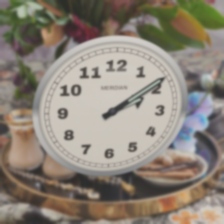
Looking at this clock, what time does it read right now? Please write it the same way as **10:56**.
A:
**2:09**
